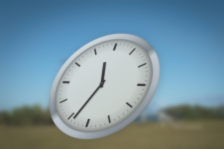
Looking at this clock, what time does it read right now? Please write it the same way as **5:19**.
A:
**11:34**
